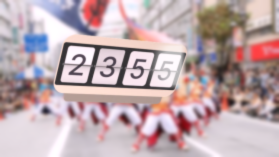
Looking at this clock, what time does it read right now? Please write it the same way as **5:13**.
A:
**23:55**
